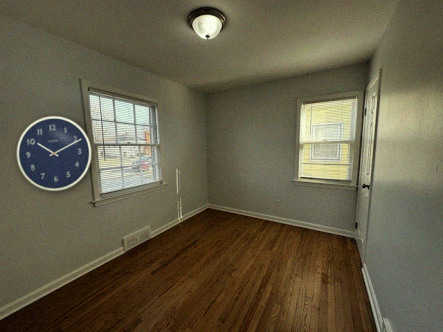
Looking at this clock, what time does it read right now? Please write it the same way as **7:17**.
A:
**10:11**
